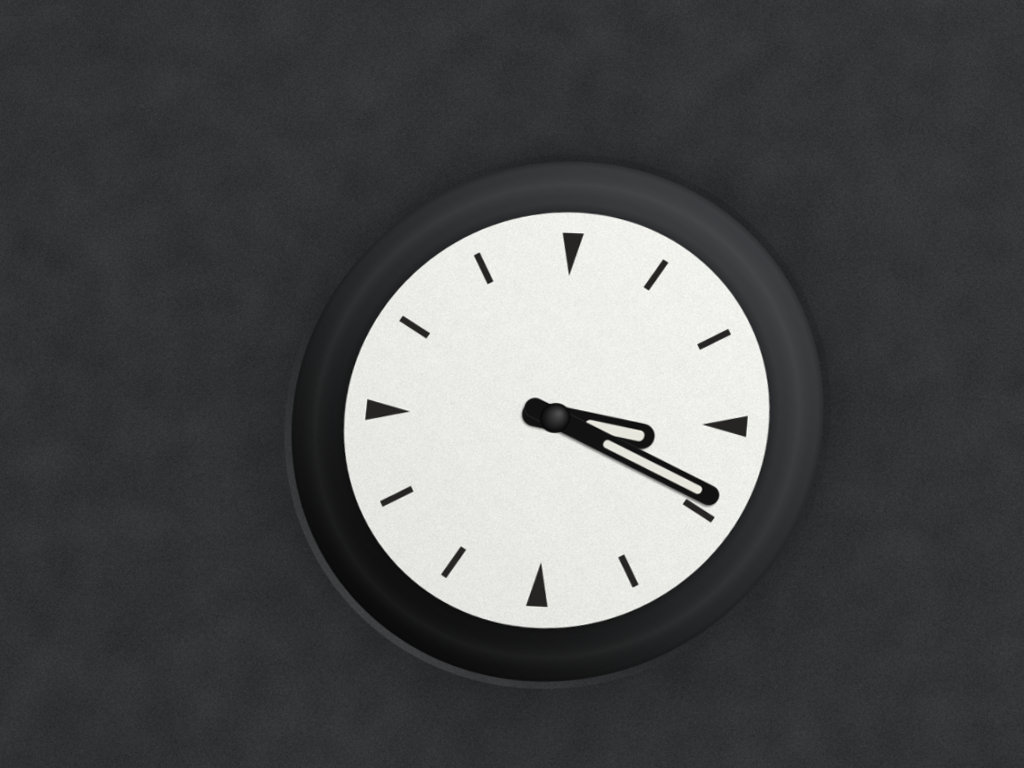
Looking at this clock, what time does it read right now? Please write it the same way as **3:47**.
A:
**3:19**
